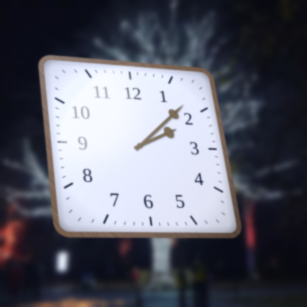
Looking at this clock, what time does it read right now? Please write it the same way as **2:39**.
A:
**2:08**
